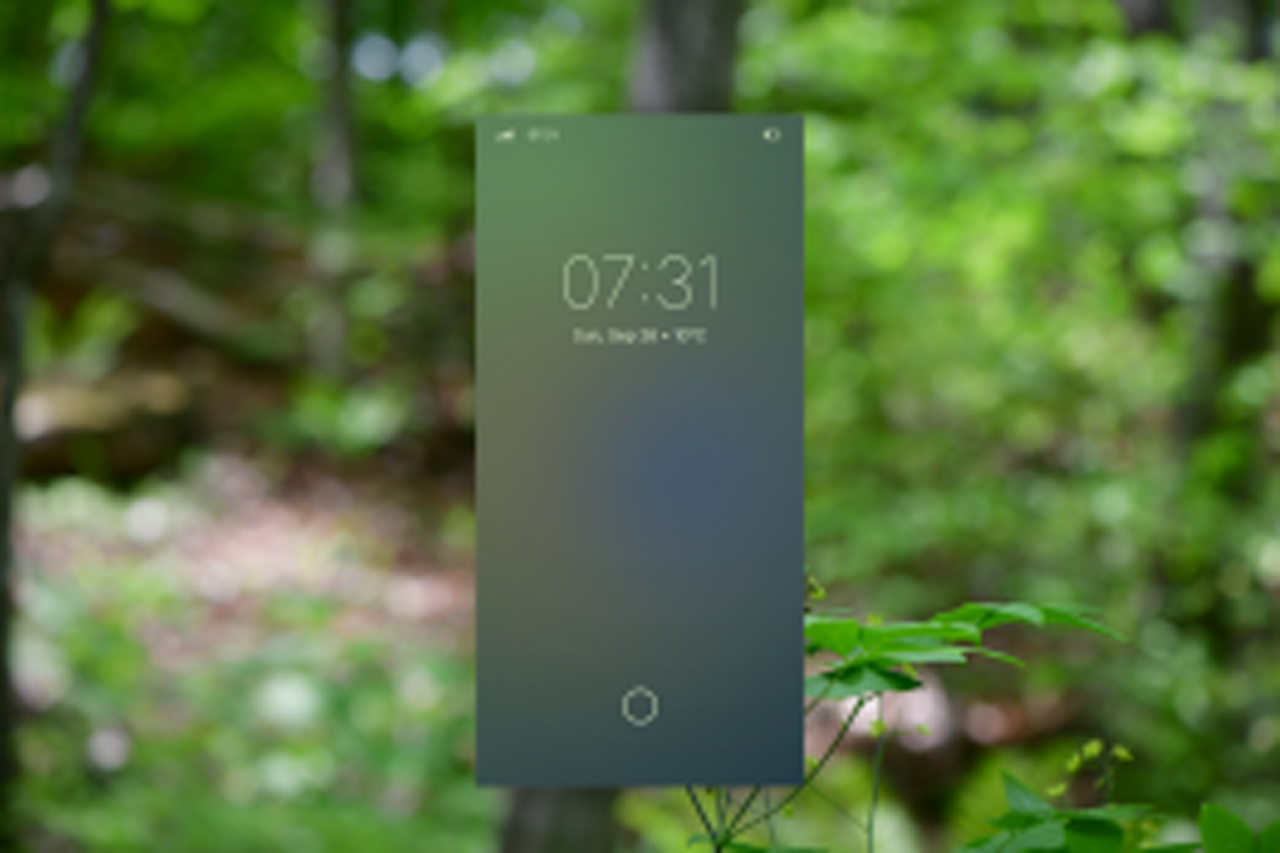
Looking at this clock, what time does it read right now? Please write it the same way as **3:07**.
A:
**7:31**
